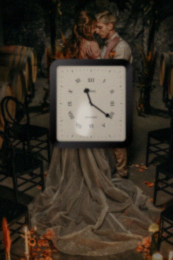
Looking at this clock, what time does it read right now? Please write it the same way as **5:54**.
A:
**11:21**
